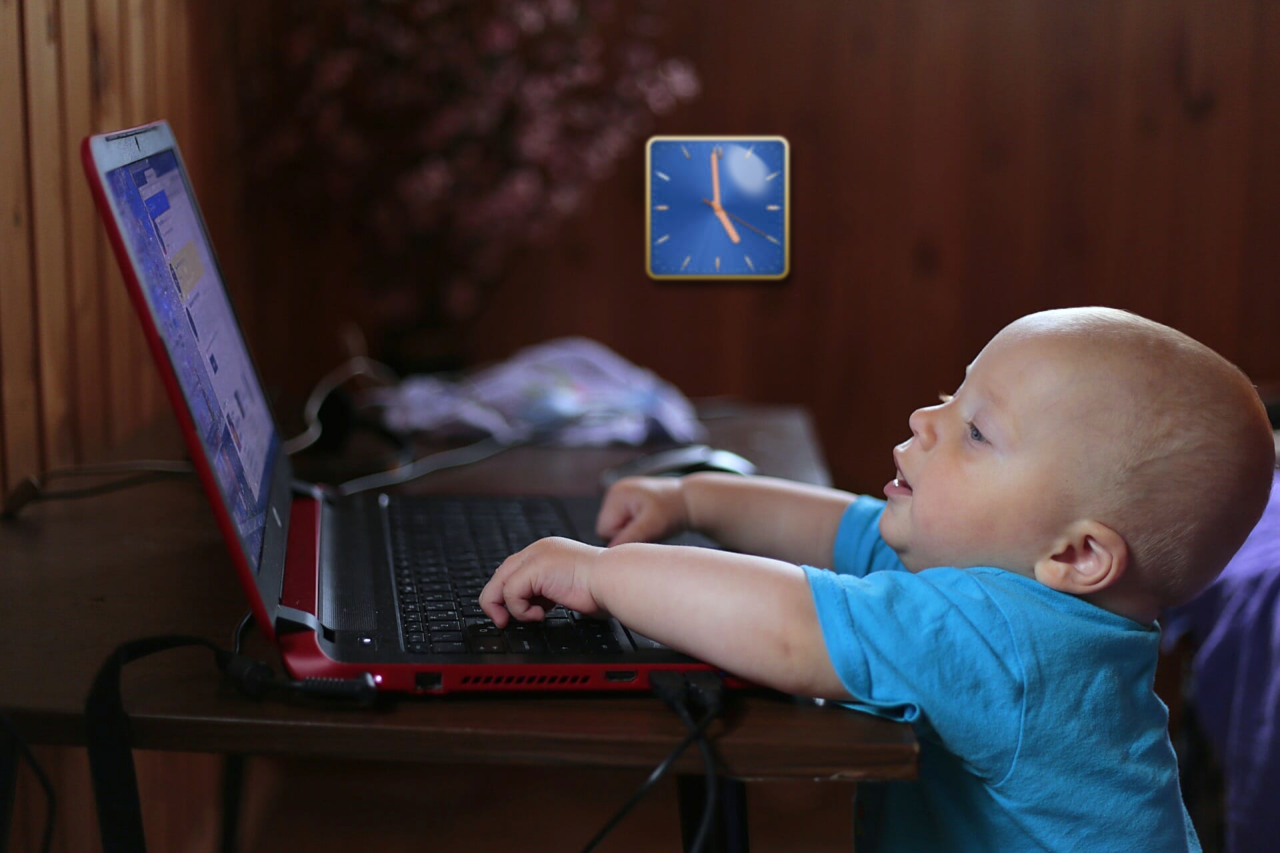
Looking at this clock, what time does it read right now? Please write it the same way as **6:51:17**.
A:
**4:59:20**
